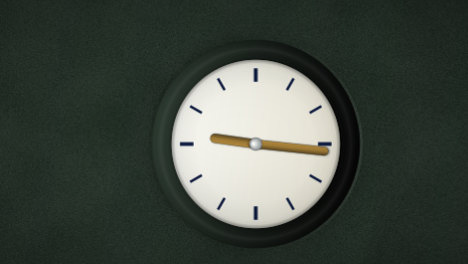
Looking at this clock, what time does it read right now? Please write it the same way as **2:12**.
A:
**9:16**
